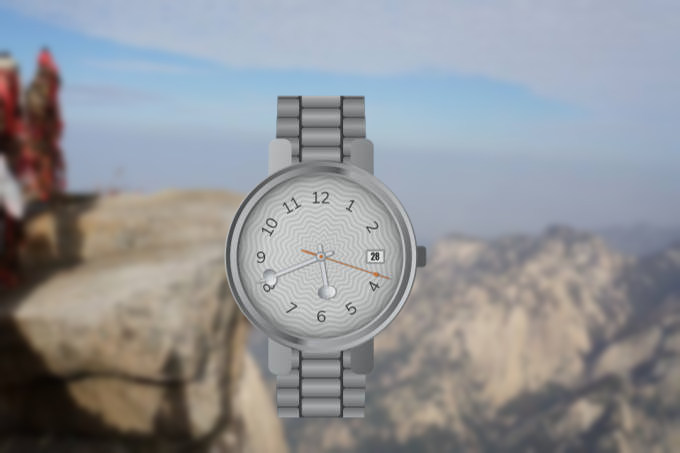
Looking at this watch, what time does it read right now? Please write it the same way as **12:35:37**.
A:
**5:41:18**
